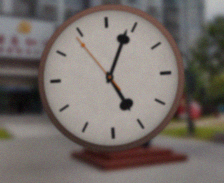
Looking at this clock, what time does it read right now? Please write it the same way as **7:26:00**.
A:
**5:03:54**
